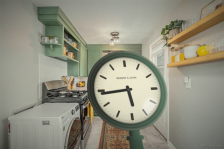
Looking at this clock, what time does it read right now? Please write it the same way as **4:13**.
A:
**5:44**
